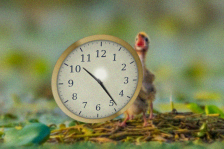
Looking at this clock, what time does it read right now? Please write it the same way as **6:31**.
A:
**10:24**
